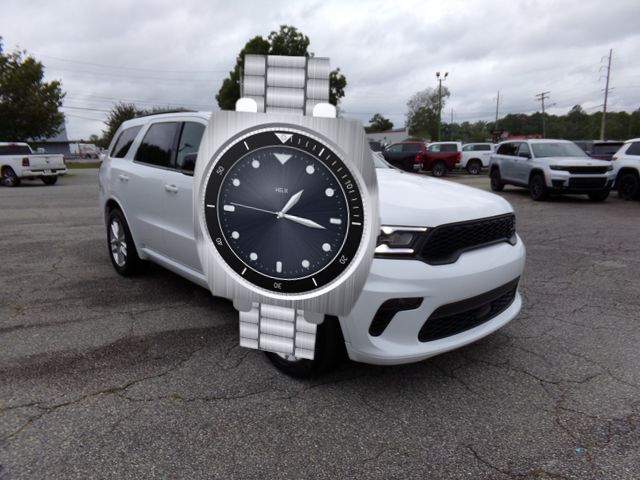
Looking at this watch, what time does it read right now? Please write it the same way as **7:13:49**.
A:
**1:16:46**
